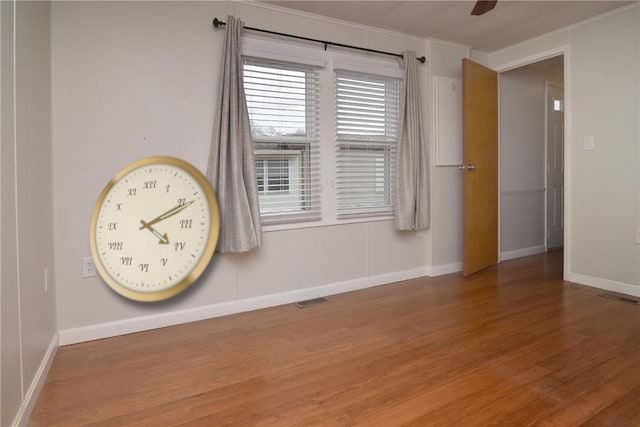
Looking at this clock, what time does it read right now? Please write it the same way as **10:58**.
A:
**4:11**
